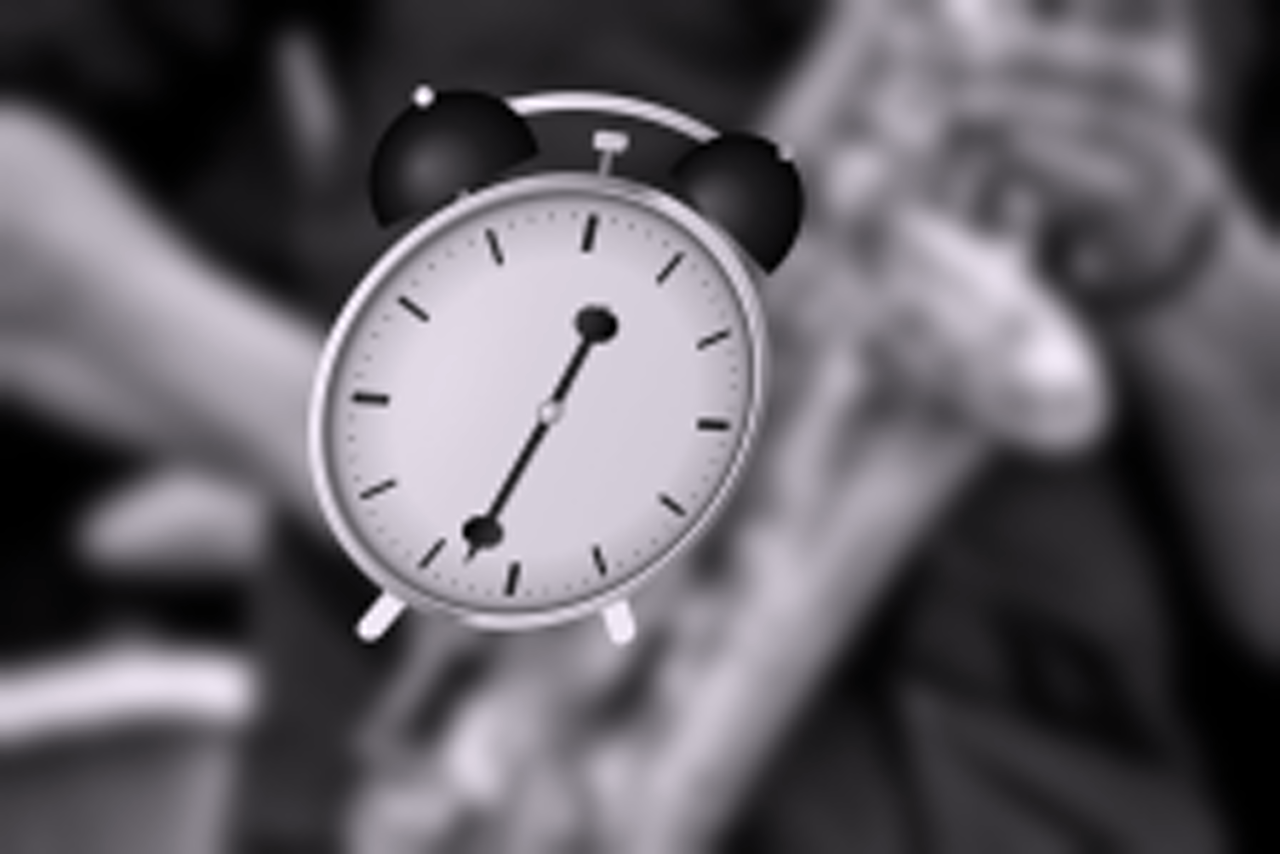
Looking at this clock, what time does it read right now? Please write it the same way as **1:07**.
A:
**12:33**
